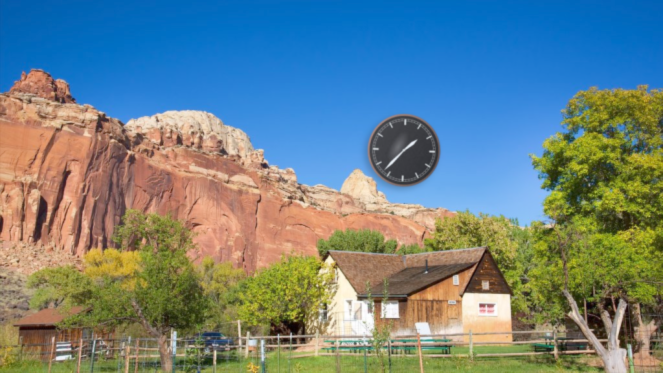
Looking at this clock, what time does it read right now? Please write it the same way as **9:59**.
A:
**1:37**
